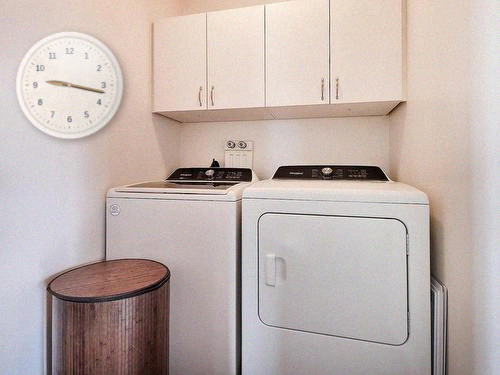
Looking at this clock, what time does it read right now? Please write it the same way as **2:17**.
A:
**9:17**
